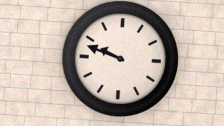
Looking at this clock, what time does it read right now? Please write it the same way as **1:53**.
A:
**9:48**
